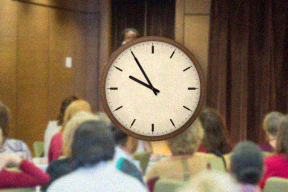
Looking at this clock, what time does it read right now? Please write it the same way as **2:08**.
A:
**9:55**
